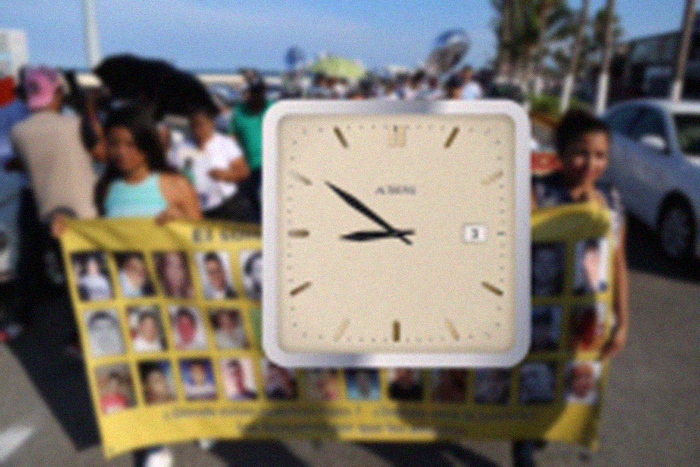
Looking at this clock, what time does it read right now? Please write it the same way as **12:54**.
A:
**8:51**
